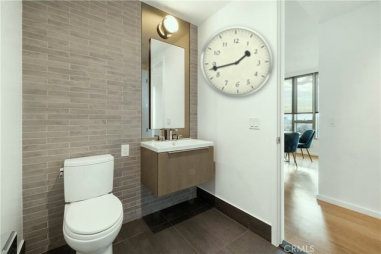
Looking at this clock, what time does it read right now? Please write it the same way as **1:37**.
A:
**1:43**
